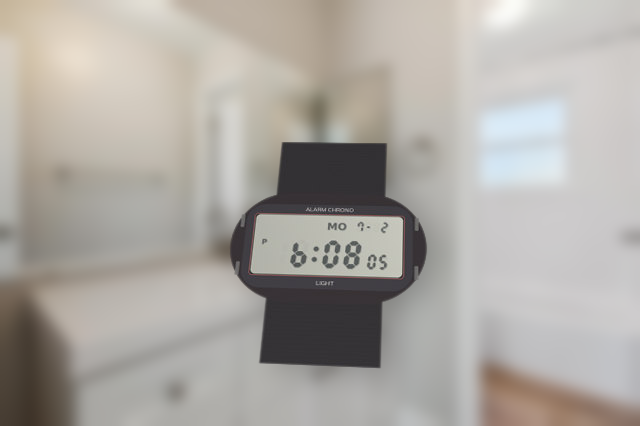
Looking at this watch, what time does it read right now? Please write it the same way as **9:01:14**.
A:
**6:08:05**
